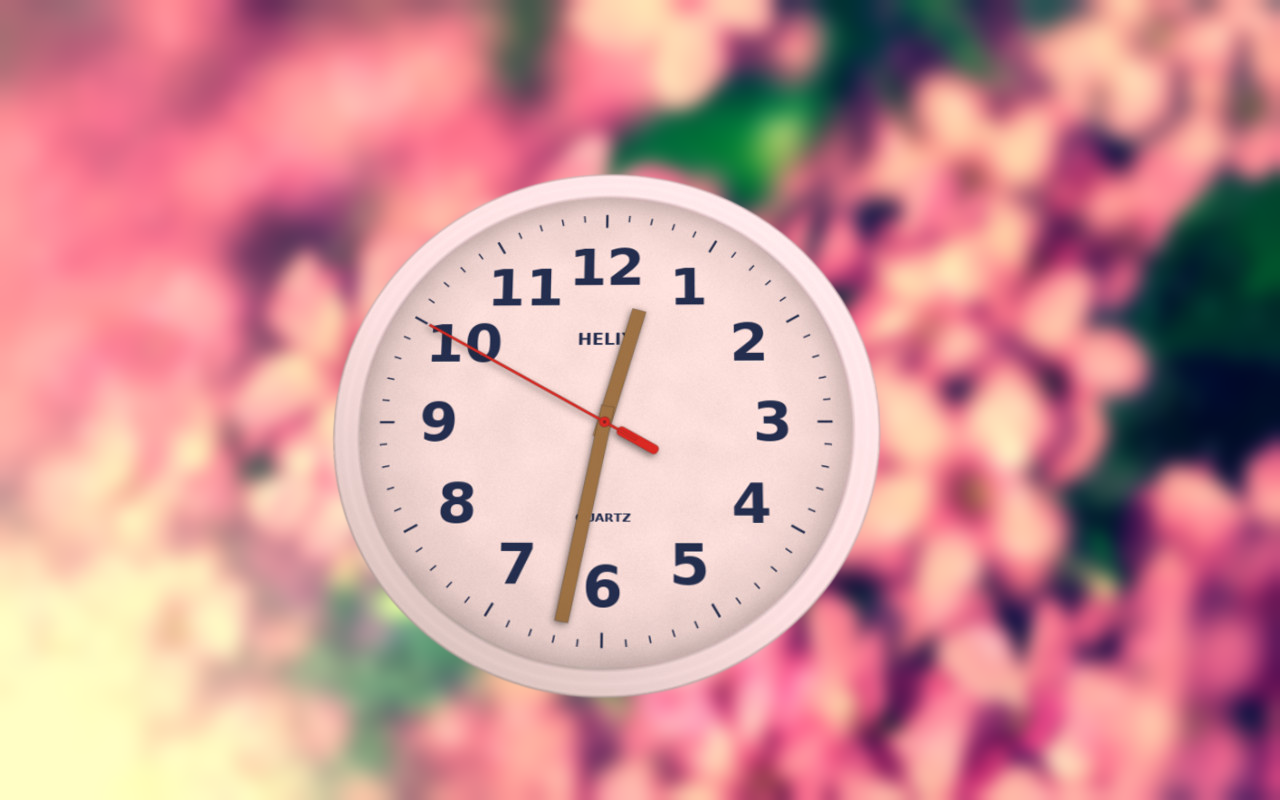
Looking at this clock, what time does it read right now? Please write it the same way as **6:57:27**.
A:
**12:31:50**
